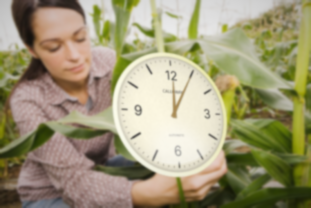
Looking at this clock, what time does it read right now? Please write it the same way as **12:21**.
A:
**12:05**
